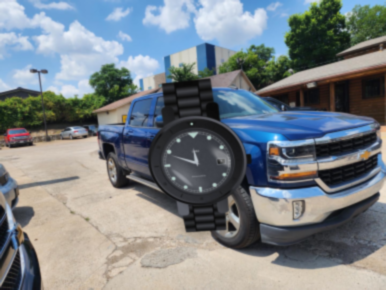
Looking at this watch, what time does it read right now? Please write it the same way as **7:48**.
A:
**11:49**
